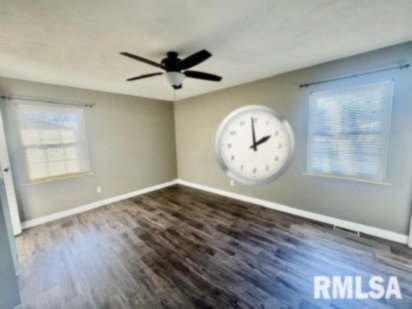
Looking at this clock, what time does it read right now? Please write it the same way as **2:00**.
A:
**1:59**
